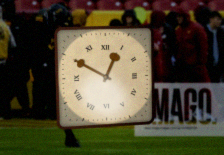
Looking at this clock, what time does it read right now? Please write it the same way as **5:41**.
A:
**12:50**
